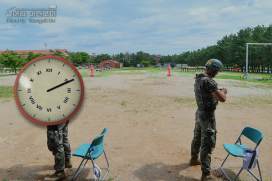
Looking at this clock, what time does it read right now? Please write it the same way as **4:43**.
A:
**2:11**
